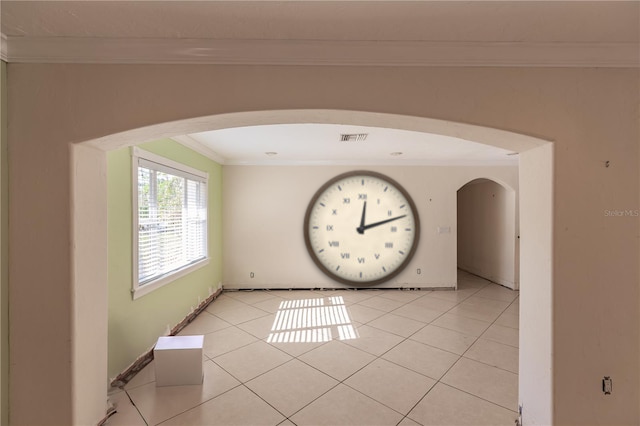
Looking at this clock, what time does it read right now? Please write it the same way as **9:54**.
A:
**12:12**
